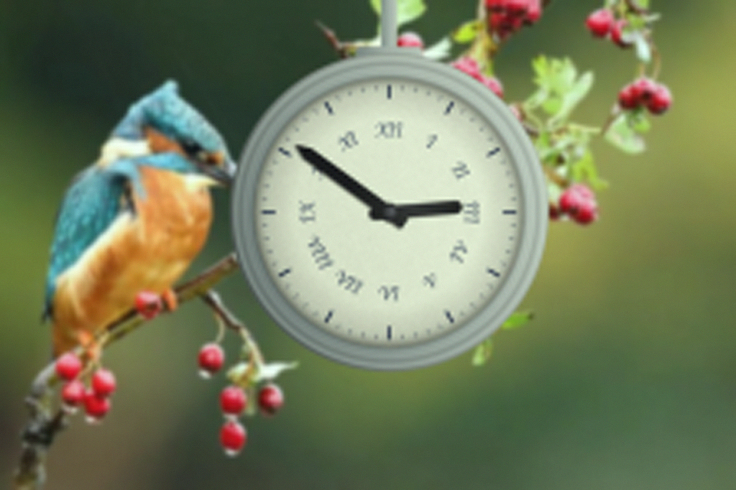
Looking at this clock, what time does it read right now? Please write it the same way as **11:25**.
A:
**2:51**
